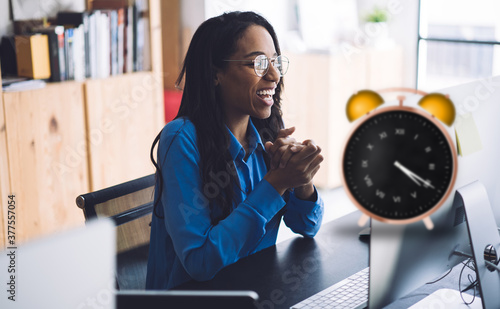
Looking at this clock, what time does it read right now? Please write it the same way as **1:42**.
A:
**4:20**
